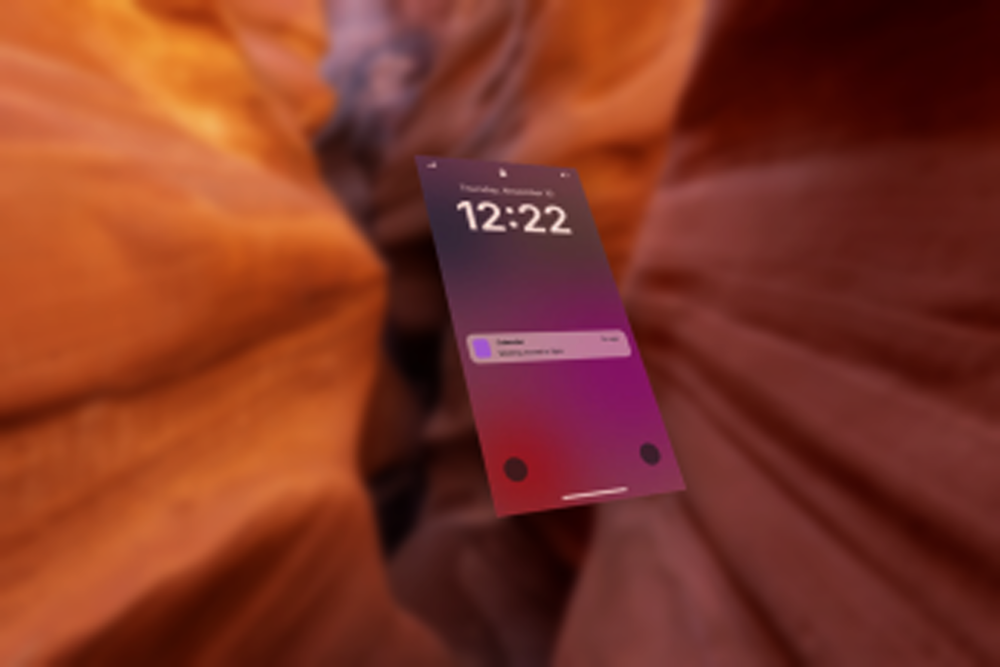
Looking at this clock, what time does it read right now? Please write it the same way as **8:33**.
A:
**12:22**
